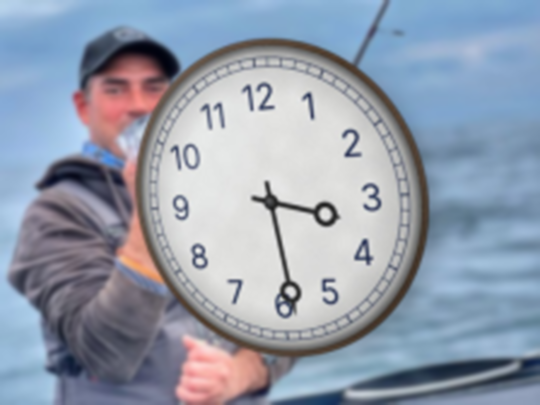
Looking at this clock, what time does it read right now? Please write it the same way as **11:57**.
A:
**3:29**
